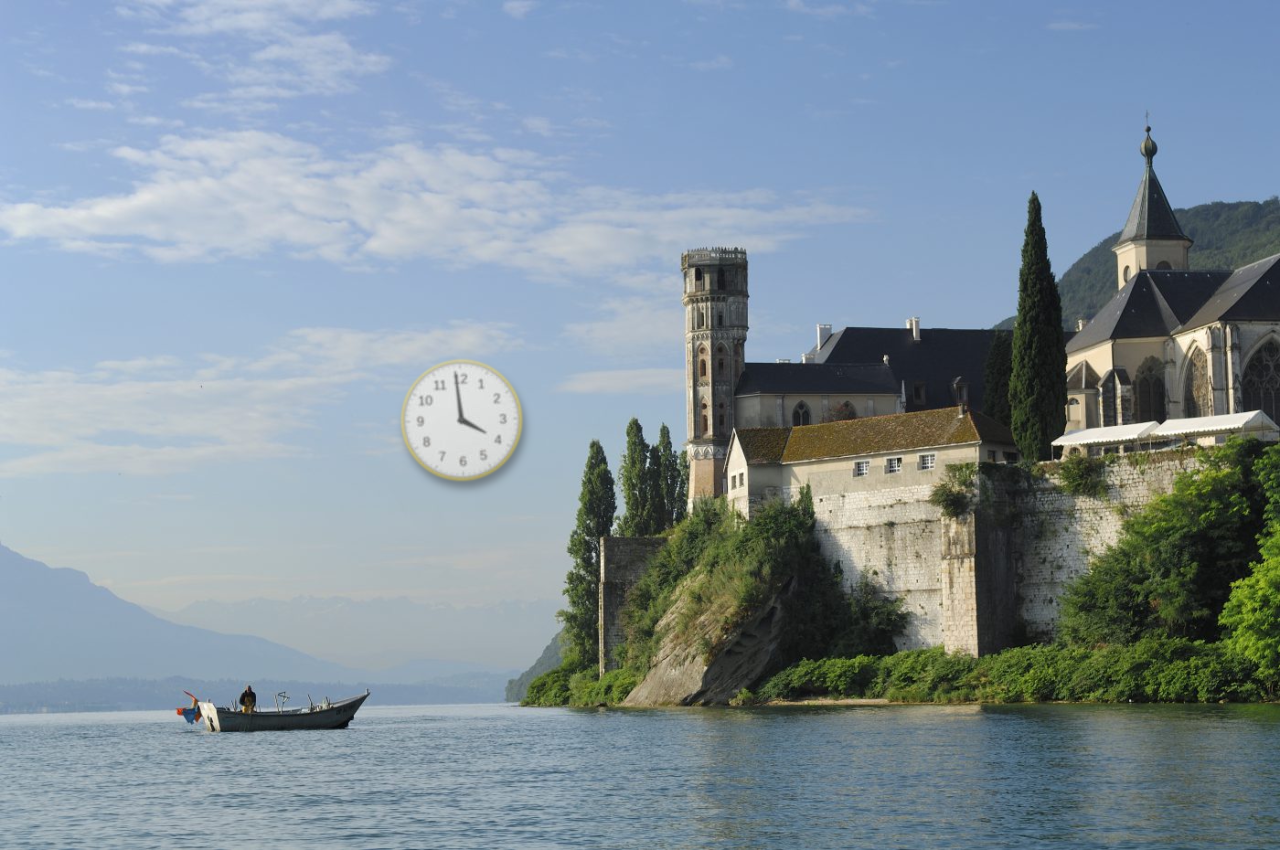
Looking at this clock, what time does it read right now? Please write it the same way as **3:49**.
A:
**3:59**
